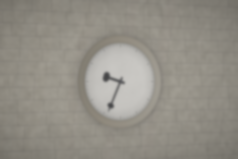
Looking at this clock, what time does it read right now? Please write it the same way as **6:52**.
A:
**9:34**
